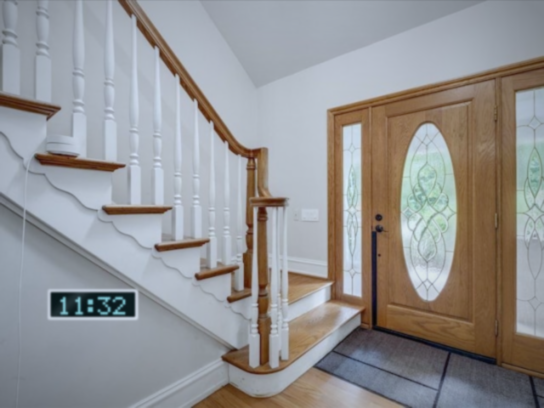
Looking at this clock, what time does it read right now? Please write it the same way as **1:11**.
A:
**11:32**
